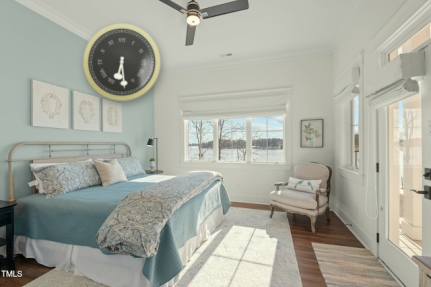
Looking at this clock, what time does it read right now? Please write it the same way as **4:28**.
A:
**6:29**
